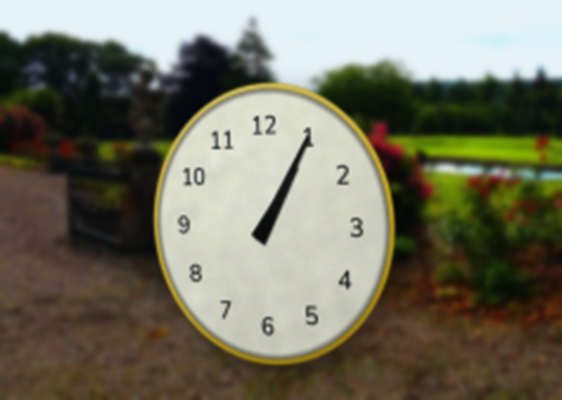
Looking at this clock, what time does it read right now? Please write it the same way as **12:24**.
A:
**1:05**
